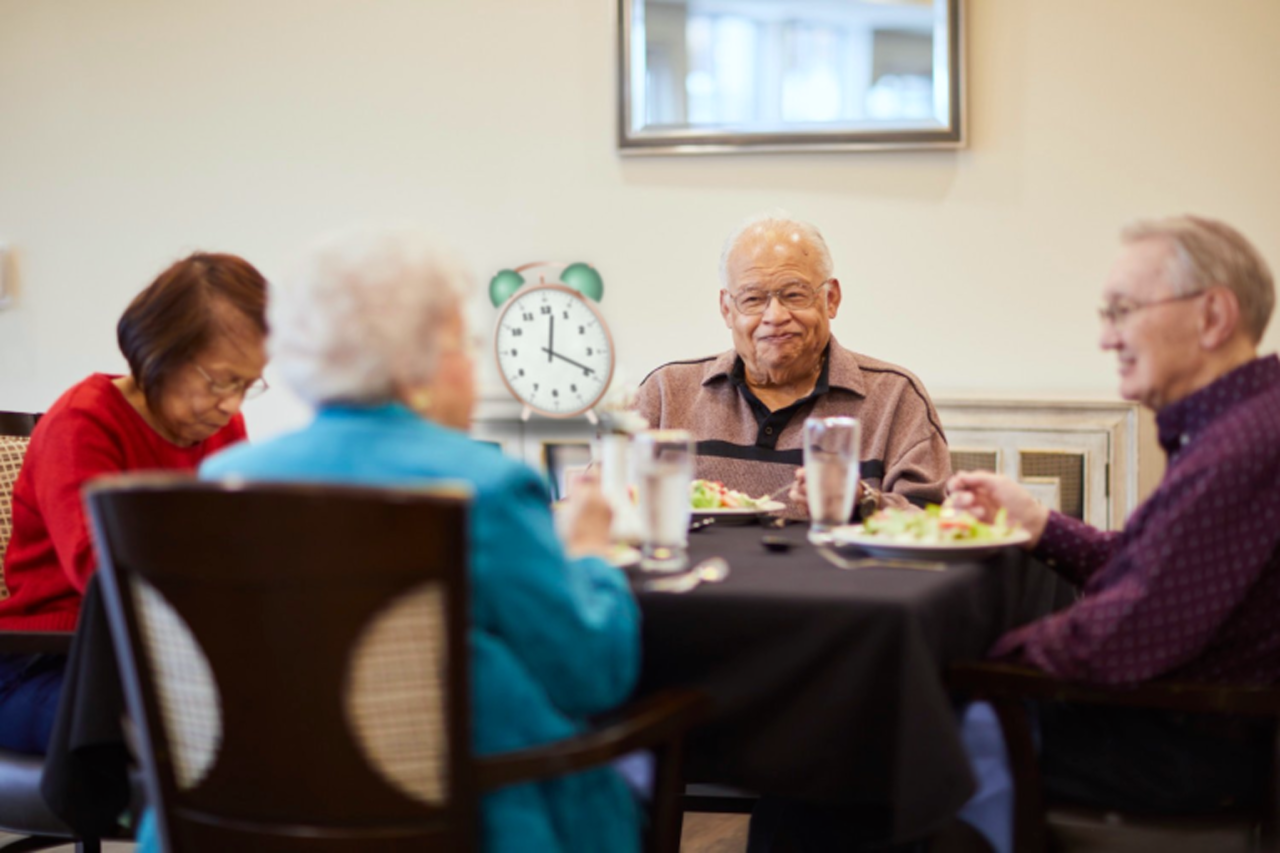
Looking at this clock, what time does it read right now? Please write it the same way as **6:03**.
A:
**12:19**
